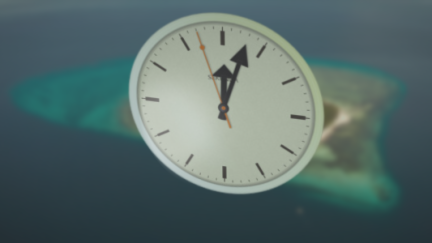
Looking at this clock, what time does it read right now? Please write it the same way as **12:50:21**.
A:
**12:02:57**
